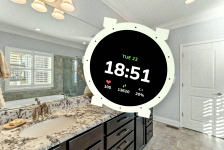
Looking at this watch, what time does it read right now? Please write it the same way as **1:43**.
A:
**18:51**
